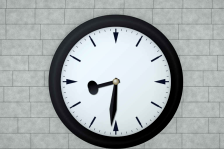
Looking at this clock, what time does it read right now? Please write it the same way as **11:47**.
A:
**8:31**
